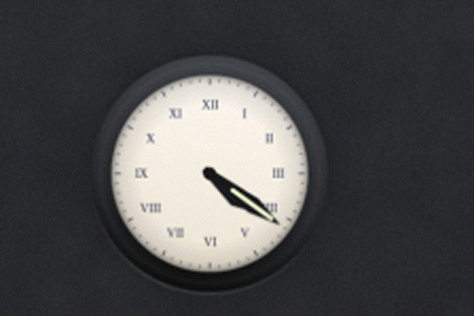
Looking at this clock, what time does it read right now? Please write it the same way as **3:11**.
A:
**4:21**
